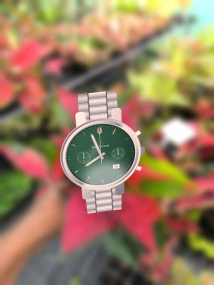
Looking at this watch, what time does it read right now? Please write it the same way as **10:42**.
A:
**7:57**
